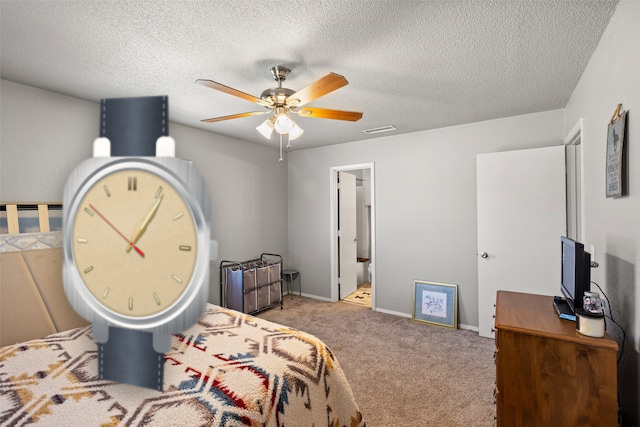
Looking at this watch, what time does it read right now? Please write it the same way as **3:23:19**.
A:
**1:05:51**
